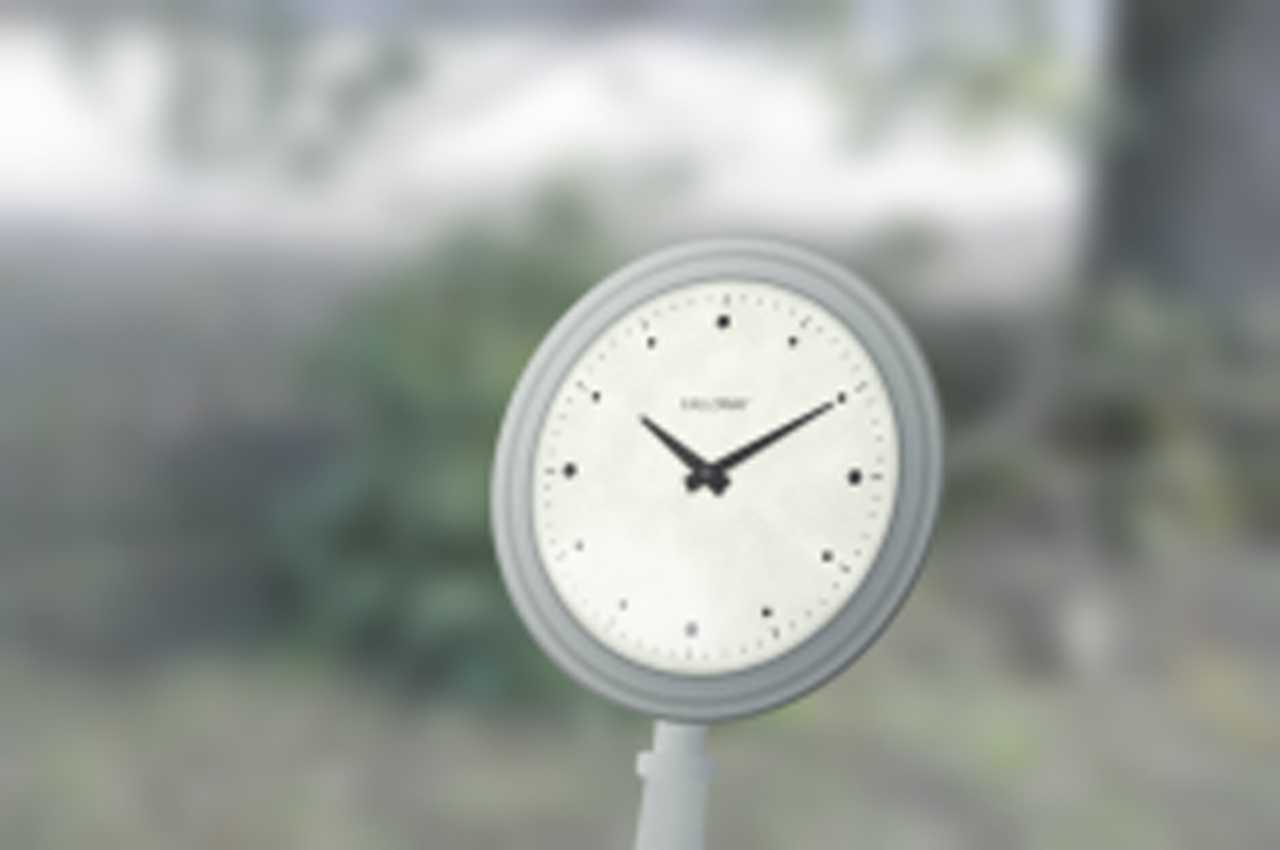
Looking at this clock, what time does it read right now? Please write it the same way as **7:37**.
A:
**10:10**
